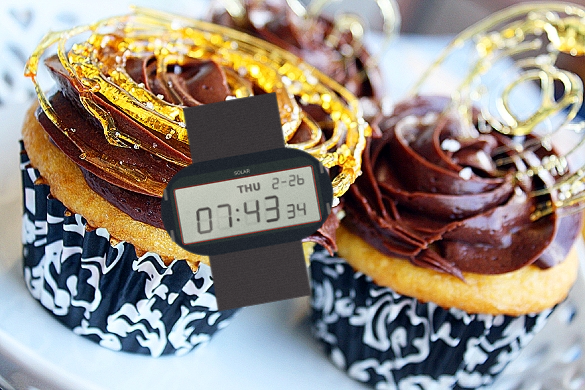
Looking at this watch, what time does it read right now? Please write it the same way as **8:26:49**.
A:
**7:43:34**
